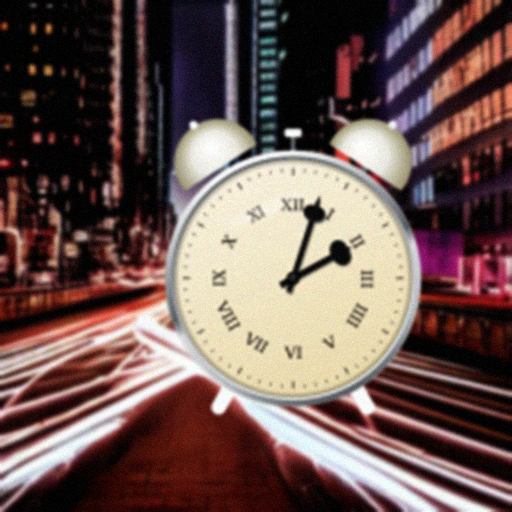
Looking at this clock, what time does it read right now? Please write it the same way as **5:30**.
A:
**2:03**
